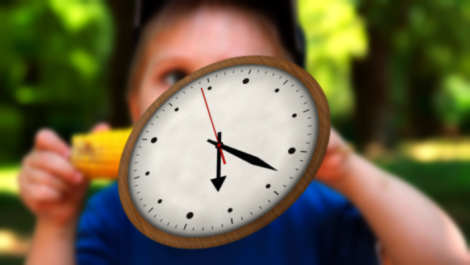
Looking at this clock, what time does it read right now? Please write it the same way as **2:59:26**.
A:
**5:17:54**
